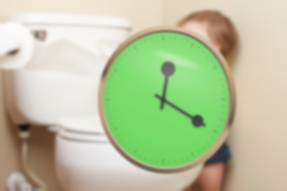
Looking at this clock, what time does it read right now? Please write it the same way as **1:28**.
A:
**12:20**
